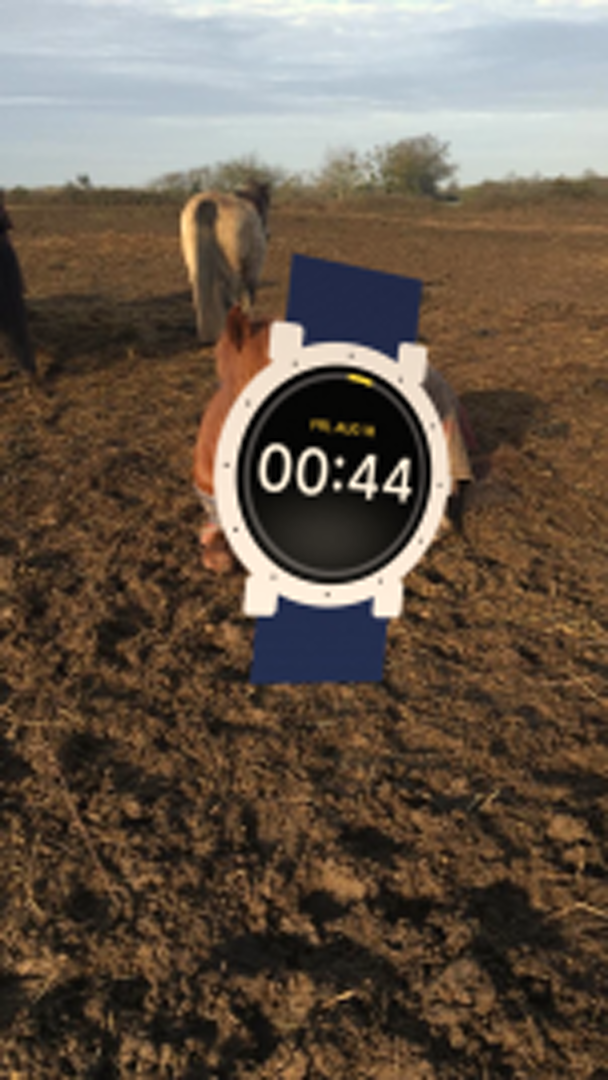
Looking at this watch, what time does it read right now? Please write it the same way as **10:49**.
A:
**0:44**
